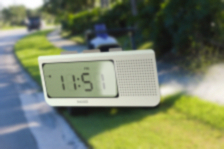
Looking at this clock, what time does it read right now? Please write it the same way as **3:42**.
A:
**11:51**
